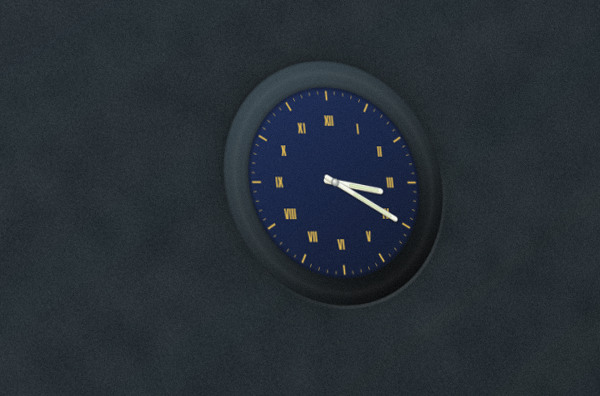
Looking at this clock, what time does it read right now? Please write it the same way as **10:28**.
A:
**3:20**
